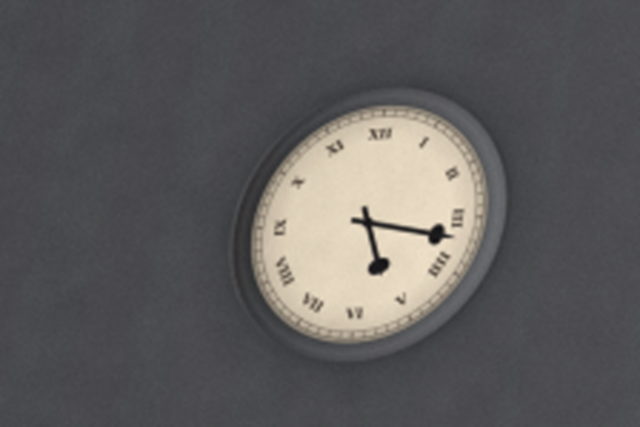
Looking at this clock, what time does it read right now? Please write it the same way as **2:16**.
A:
**5:17**
